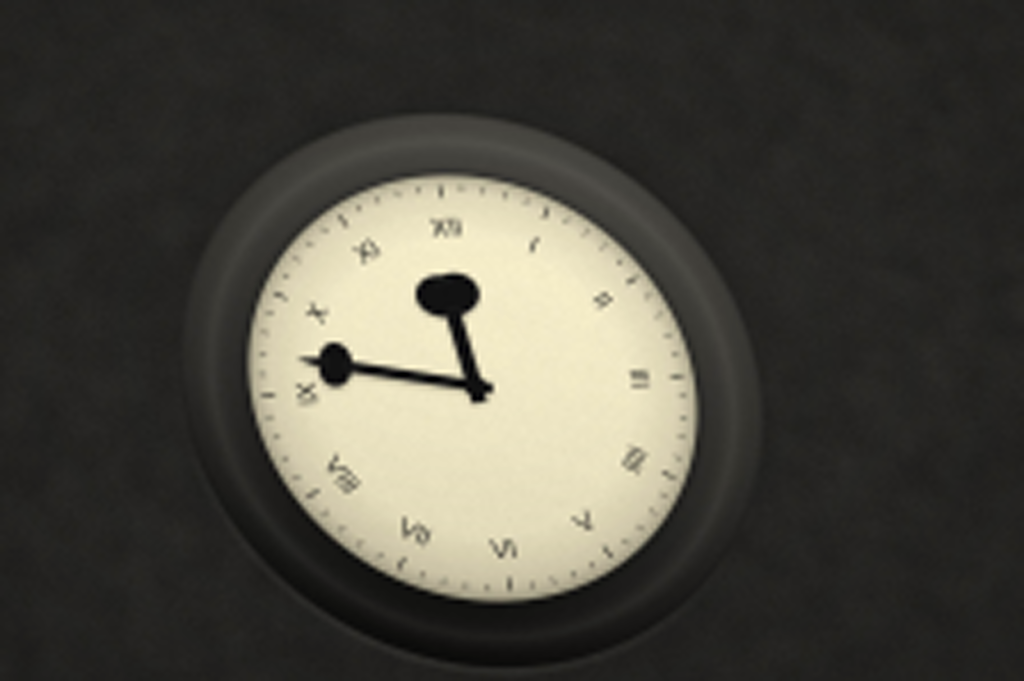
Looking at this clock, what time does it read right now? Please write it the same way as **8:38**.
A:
**11:47**
